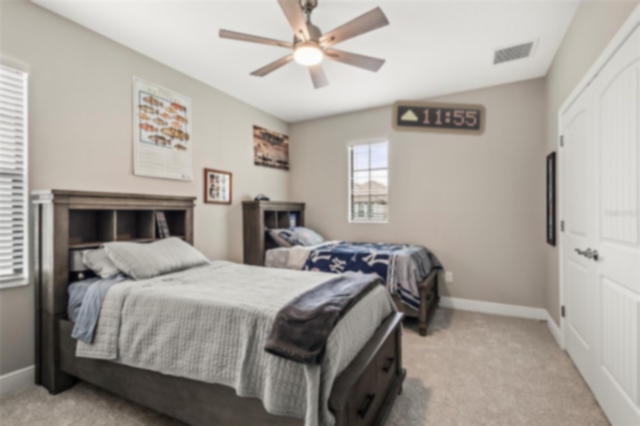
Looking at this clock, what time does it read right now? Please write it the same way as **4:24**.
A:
**11:55**
